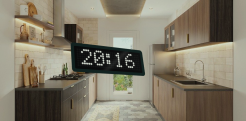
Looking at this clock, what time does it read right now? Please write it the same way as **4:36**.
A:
**20:16**
